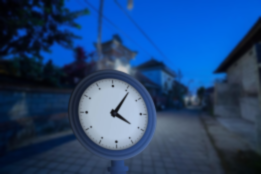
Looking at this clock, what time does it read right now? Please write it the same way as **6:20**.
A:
**4:06**
